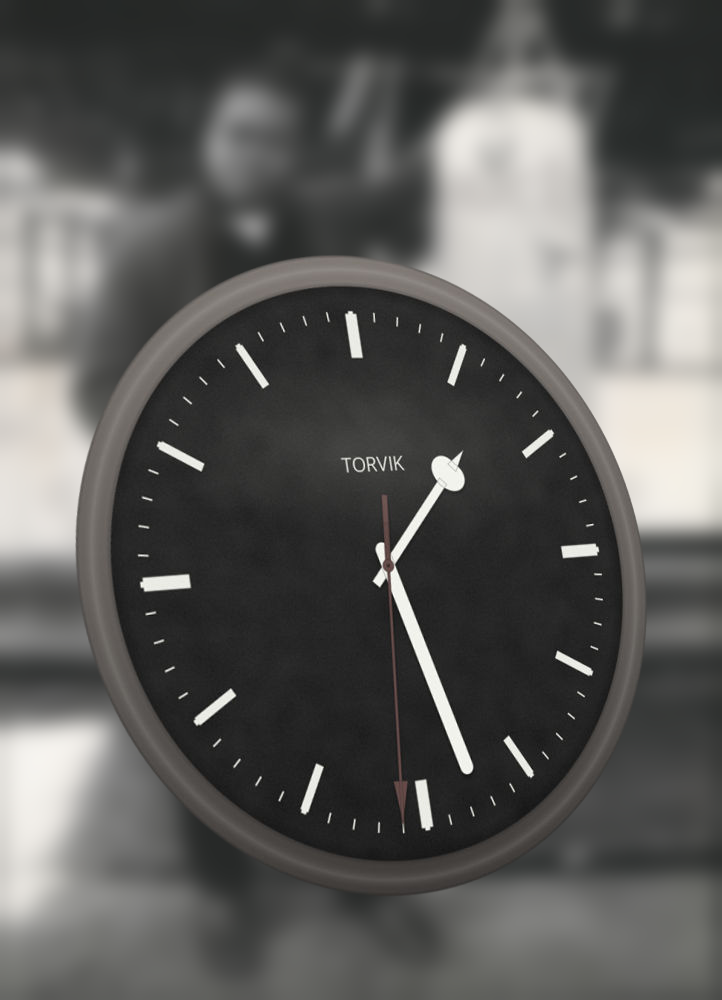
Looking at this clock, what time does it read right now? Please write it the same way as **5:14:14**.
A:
**1:27:31**
